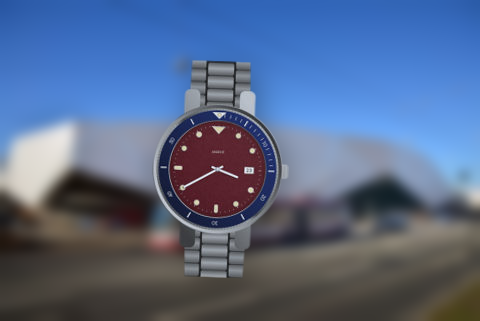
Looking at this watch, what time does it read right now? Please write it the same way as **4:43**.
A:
**3:40**
